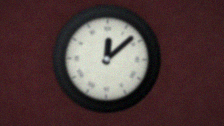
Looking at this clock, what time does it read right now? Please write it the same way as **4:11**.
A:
**12:08**
